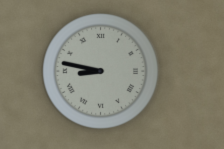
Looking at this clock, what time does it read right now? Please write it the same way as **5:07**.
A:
**8:47**
